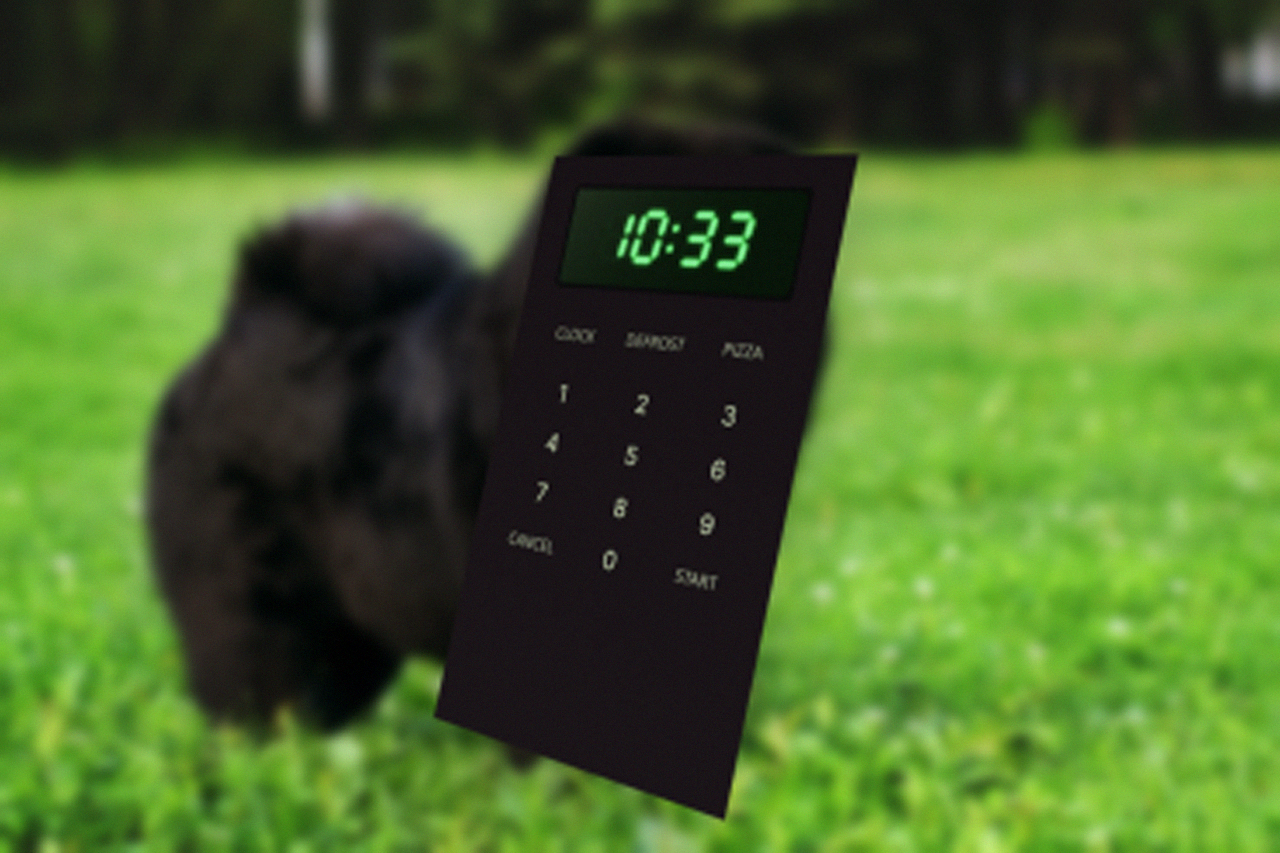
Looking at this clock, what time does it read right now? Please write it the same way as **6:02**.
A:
**10:33**
